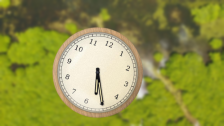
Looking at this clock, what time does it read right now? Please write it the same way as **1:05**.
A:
**5:25**
